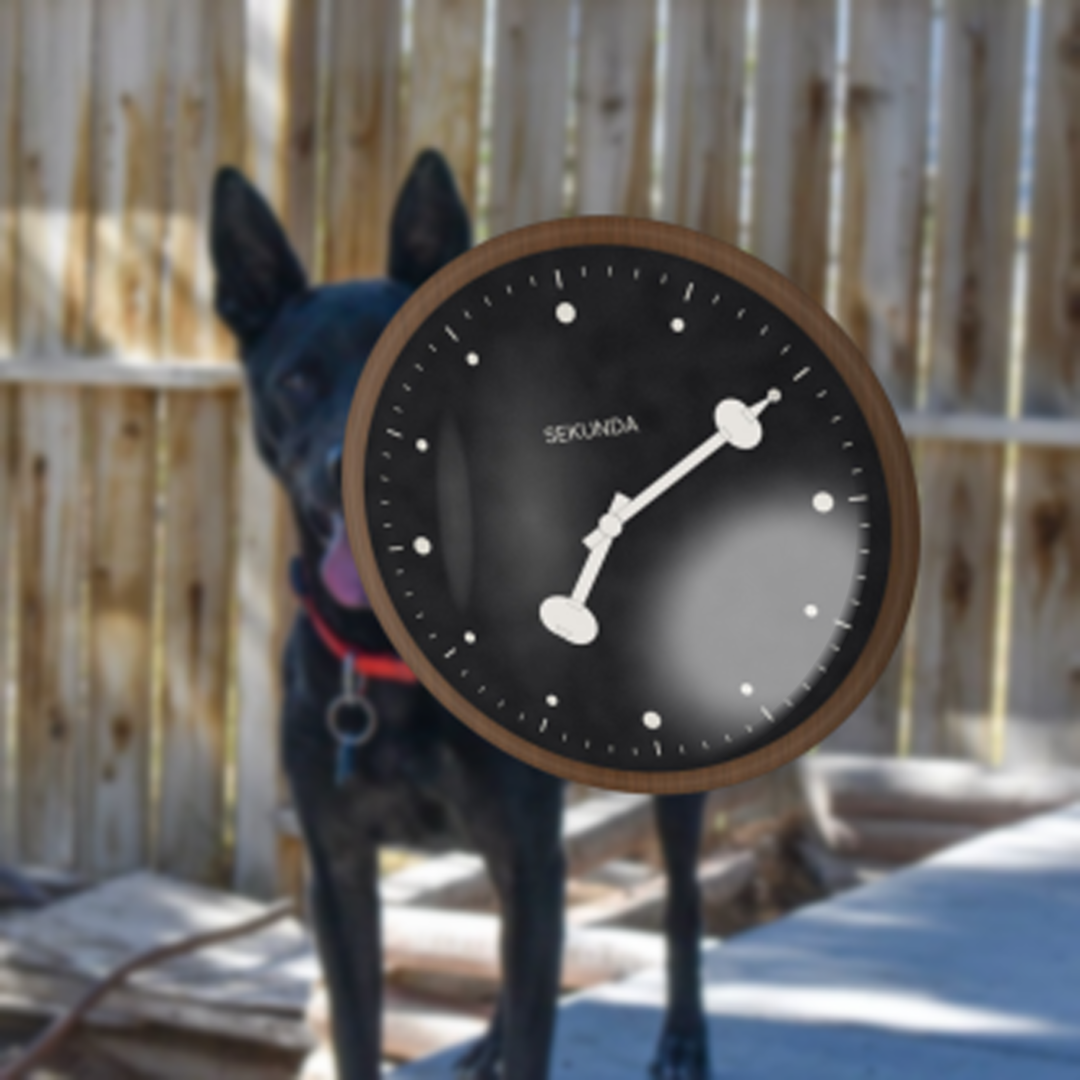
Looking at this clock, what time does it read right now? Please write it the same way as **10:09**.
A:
**7:10**
